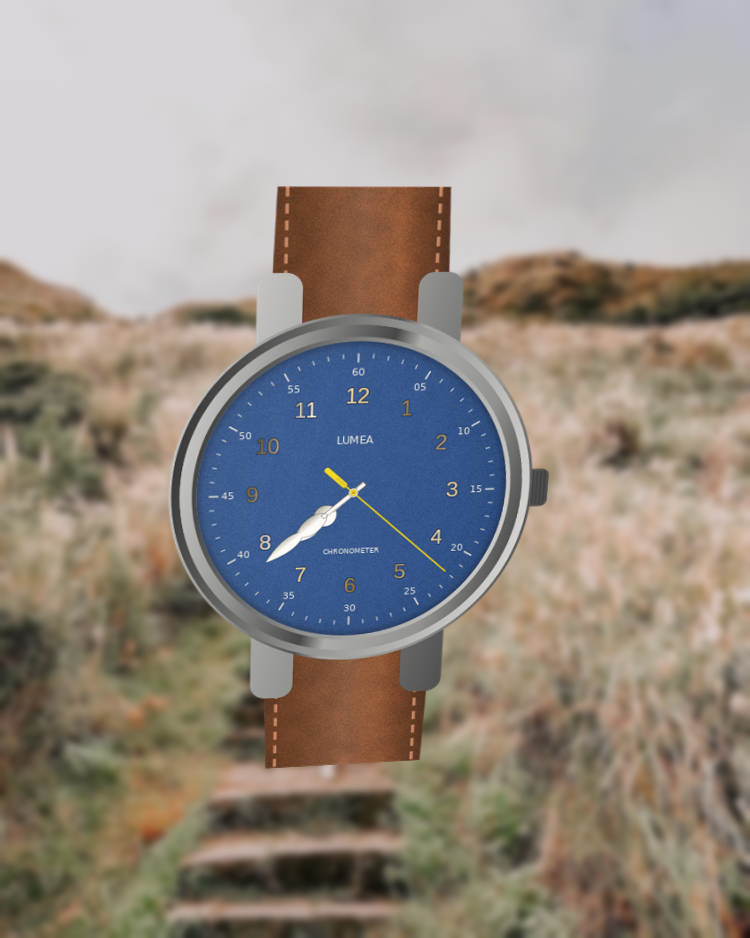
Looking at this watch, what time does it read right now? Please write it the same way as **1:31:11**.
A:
**7:38:22**
